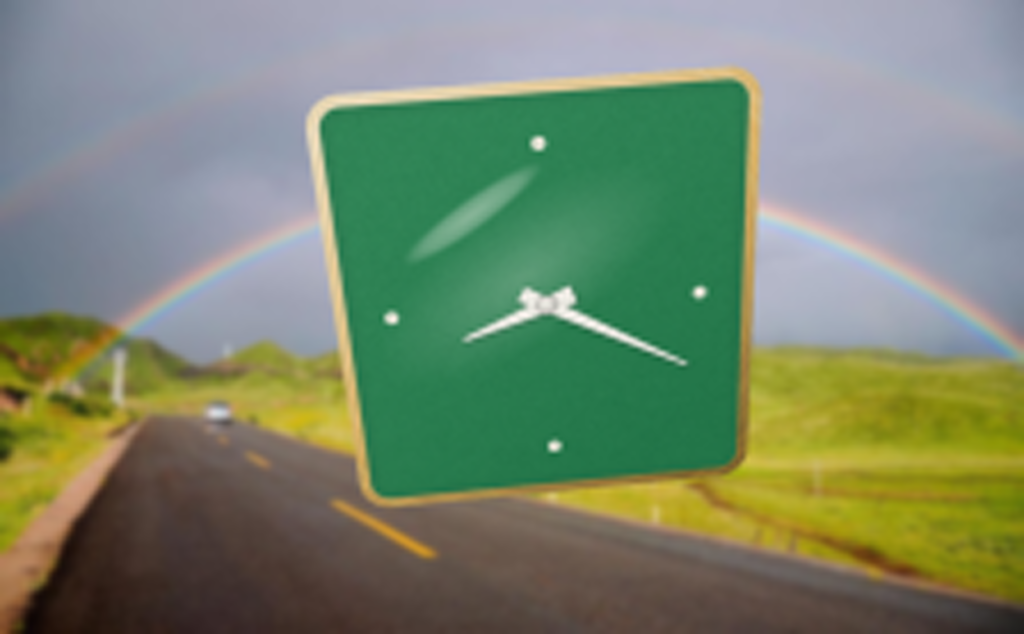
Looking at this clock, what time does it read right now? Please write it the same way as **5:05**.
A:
**8:20**
